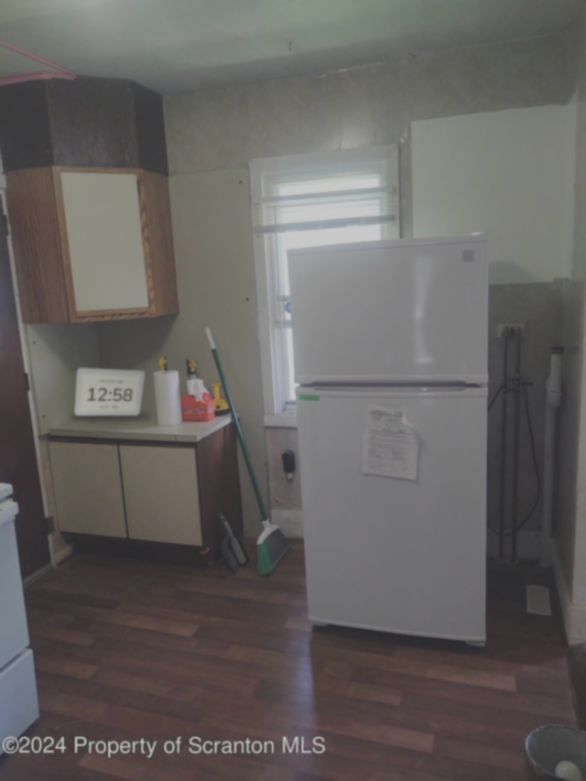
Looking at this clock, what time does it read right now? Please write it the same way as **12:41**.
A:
**12:58**
